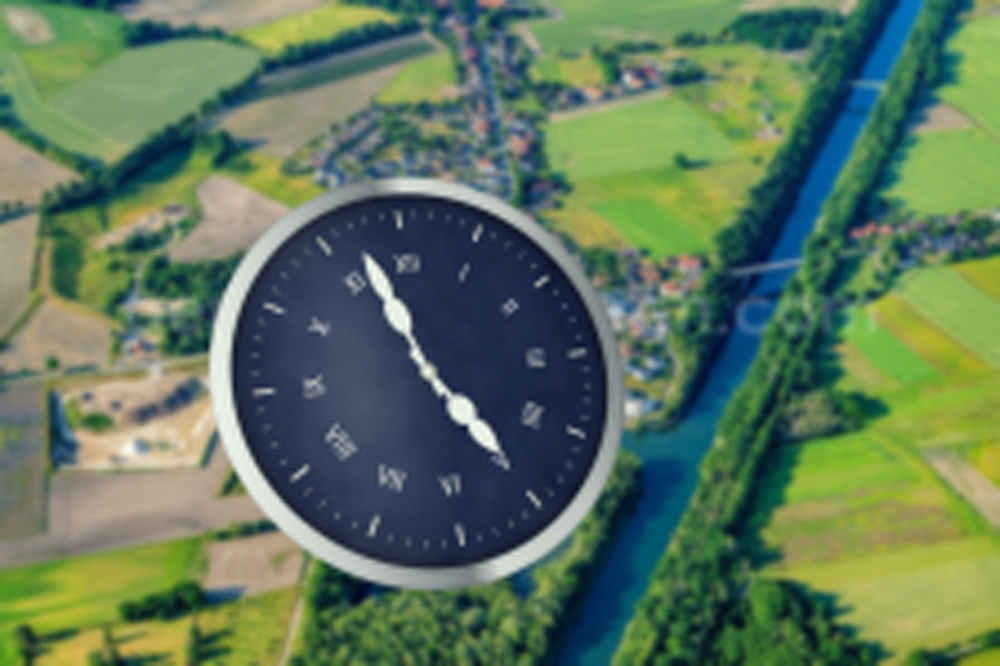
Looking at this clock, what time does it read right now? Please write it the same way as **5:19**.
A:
**4:57**
